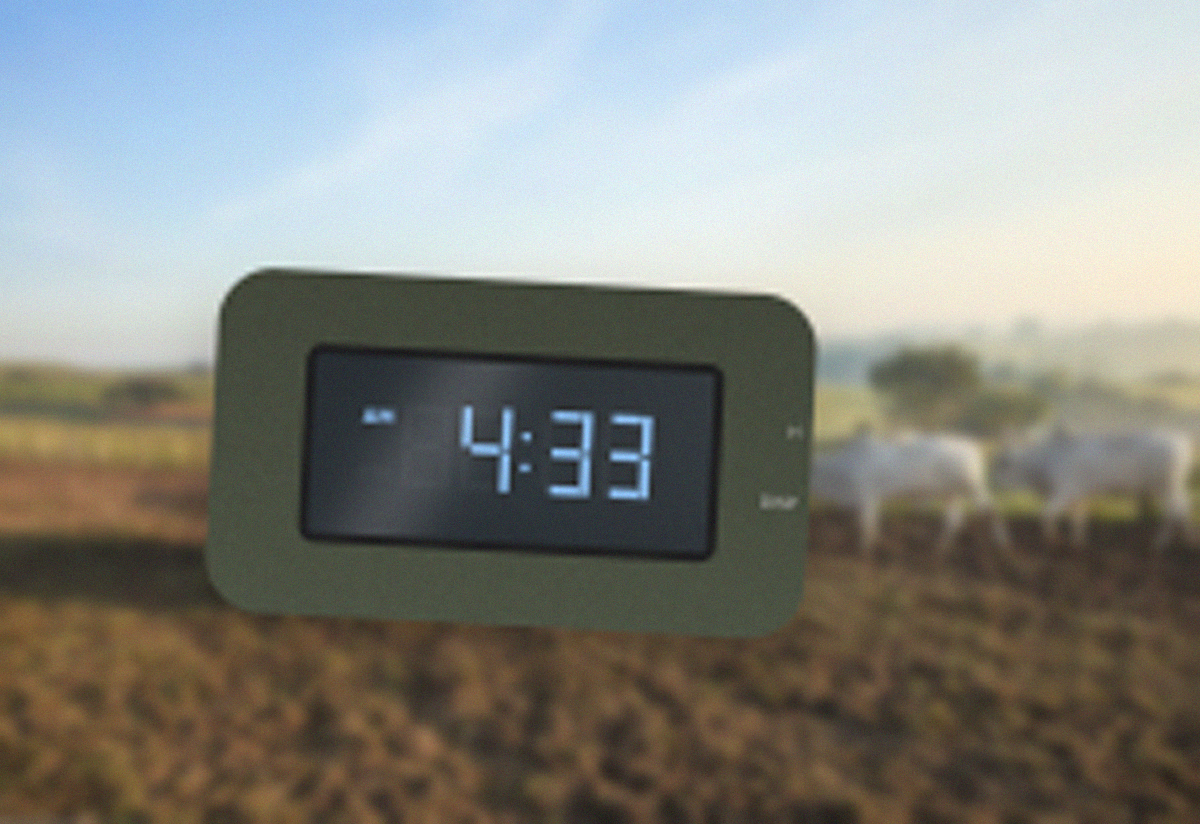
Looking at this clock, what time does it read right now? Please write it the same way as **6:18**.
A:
**4:33**
